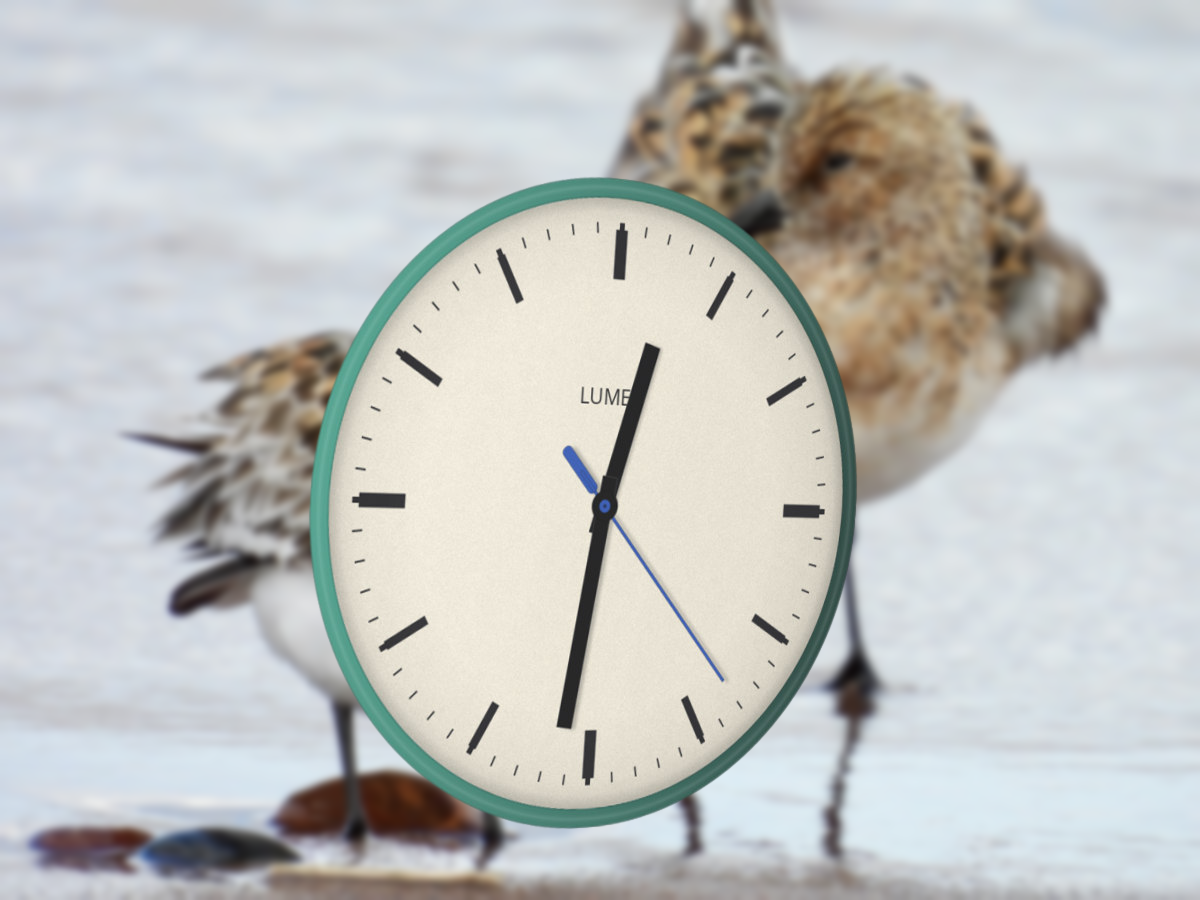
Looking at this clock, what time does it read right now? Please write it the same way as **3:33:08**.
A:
**12:31:23**
